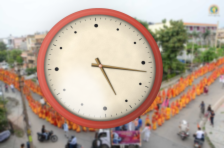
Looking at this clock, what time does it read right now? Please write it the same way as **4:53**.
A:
**5:17**
